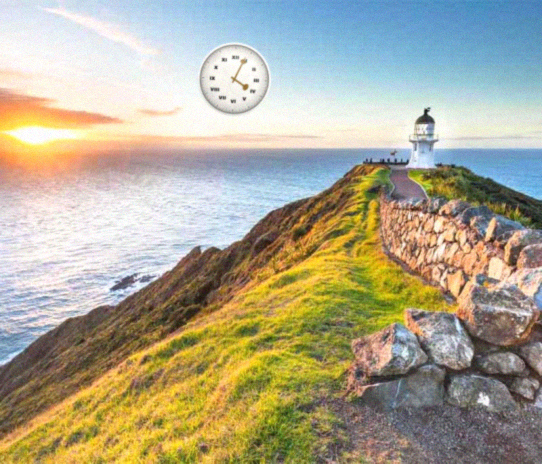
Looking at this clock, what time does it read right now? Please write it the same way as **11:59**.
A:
**4:04**
